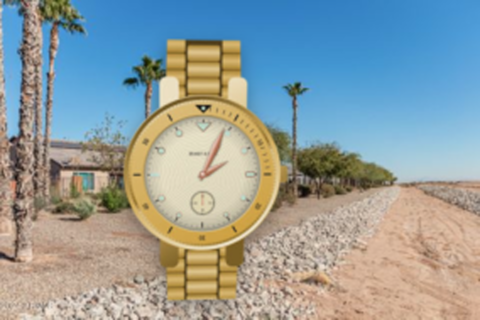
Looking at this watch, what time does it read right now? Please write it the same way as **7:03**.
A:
**2:04**
